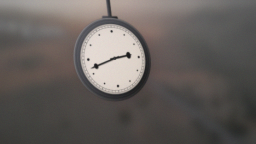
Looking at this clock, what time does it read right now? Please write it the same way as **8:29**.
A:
**2:42**
